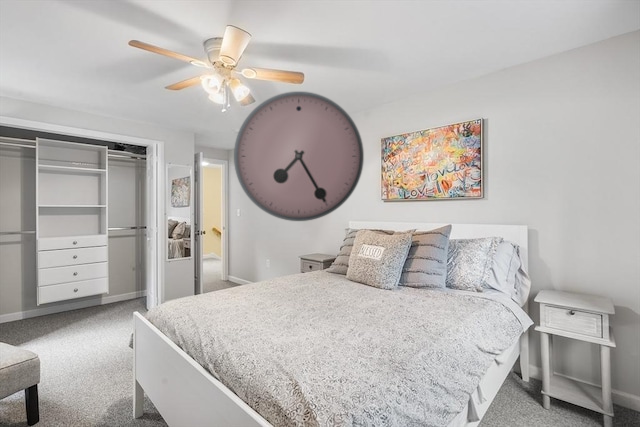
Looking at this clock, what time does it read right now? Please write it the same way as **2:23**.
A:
**7:25**
